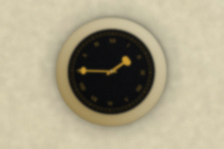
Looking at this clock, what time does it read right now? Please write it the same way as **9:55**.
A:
**1:45**
